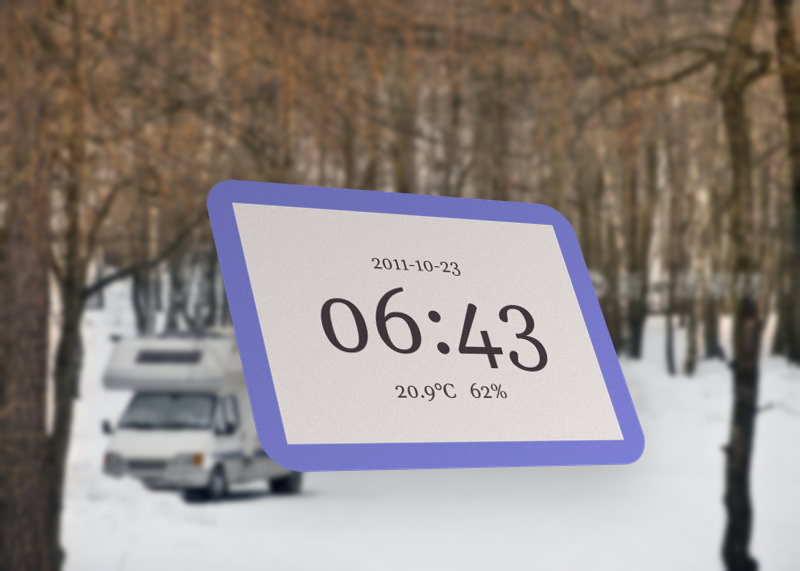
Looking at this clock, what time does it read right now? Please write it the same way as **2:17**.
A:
**6:43**
